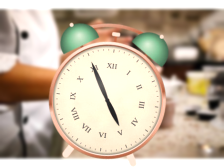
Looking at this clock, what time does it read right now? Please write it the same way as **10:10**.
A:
**4:55**
